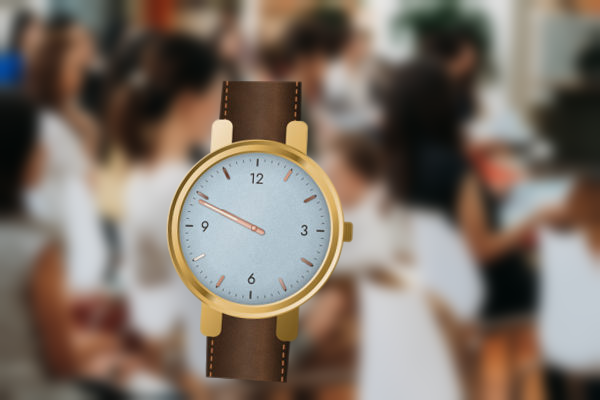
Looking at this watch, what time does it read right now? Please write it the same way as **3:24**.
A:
**9:49**
